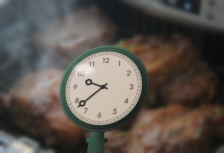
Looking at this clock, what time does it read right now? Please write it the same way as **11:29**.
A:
**9:38**
